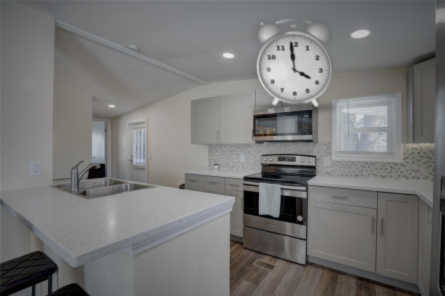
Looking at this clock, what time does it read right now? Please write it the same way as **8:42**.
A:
**3:59**
